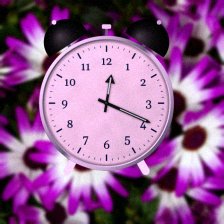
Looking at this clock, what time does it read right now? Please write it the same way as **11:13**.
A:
**12:19**
